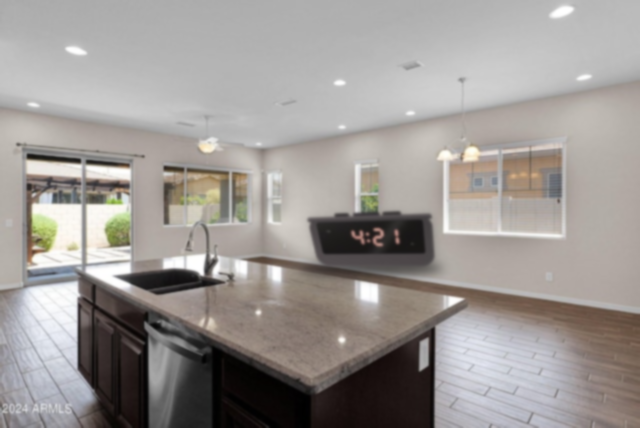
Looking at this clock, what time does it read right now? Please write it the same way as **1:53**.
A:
**4:21**
